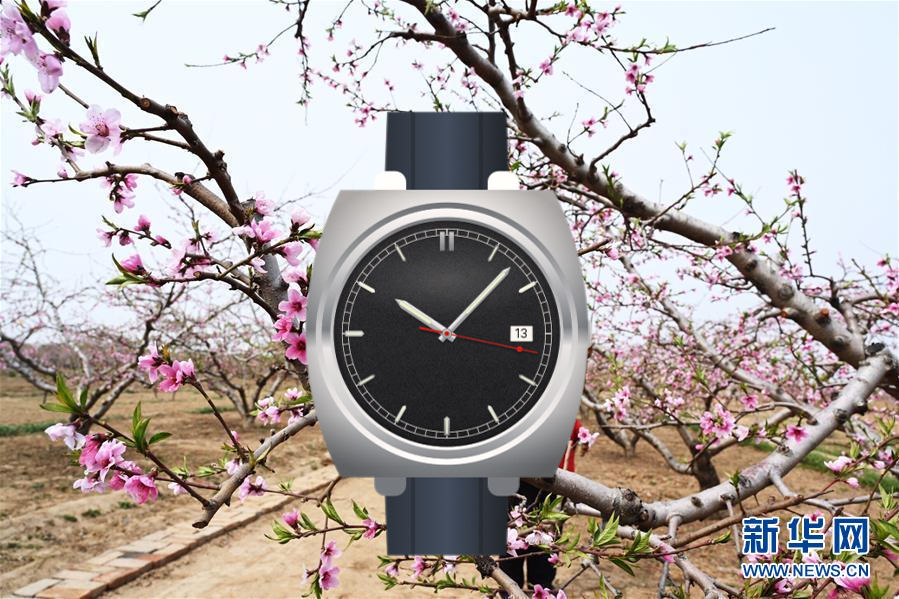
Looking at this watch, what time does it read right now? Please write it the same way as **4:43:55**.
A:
**10:07:17**
